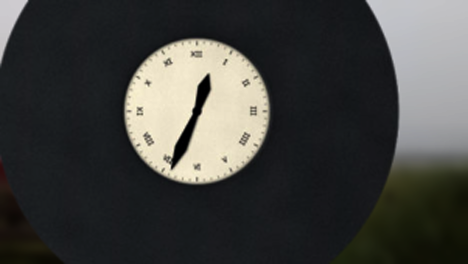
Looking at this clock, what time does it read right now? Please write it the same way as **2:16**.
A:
**12:34**
